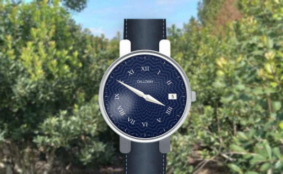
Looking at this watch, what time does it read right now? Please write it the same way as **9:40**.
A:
**3:50**
